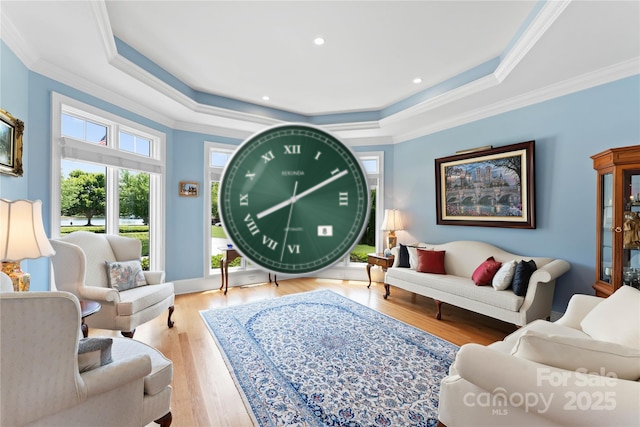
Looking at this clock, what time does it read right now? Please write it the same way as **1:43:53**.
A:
**8:10:32**
